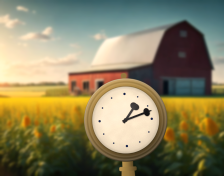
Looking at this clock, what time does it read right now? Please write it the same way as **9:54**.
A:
**1:12**
